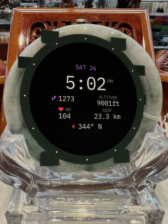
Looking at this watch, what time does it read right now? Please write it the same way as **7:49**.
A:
**5:02**
